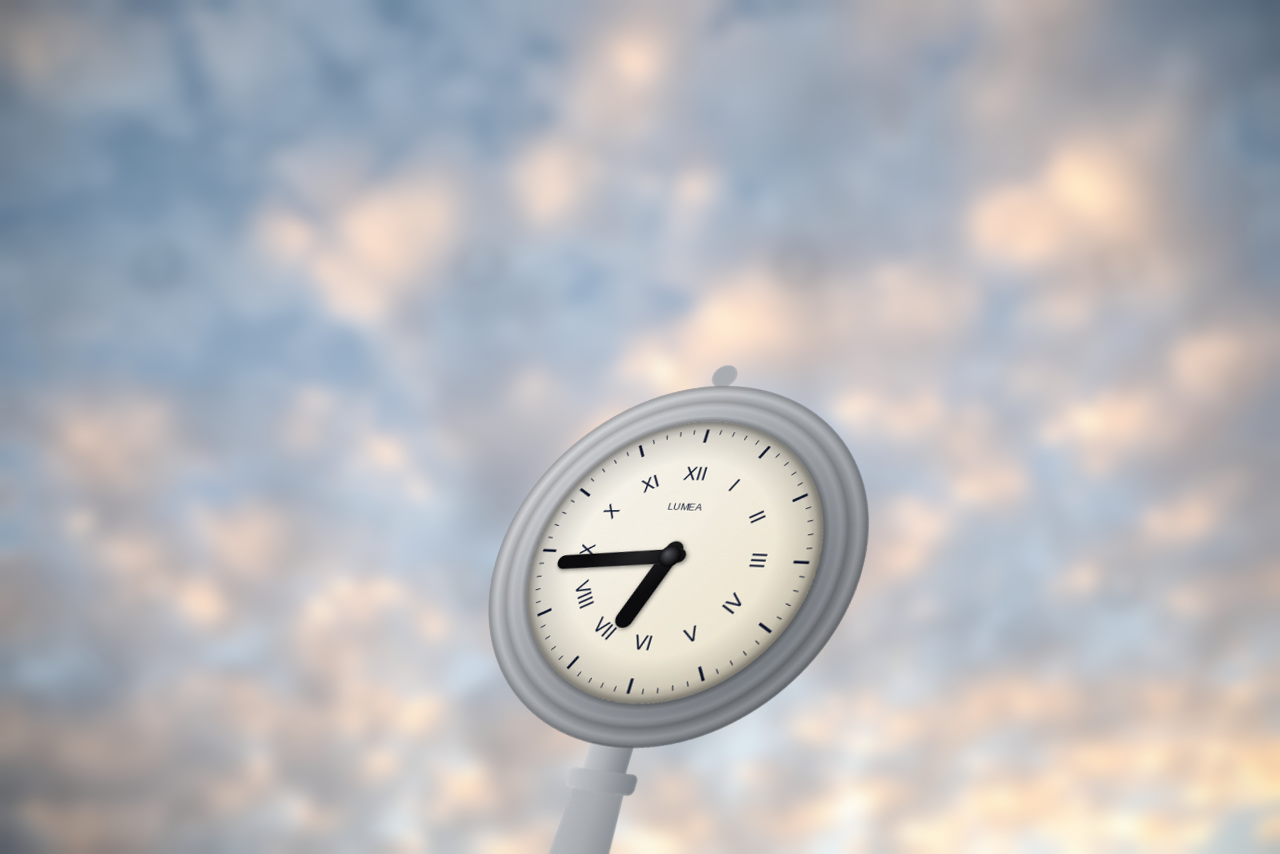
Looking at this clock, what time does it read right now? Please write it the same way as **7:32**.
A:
**6:44**
